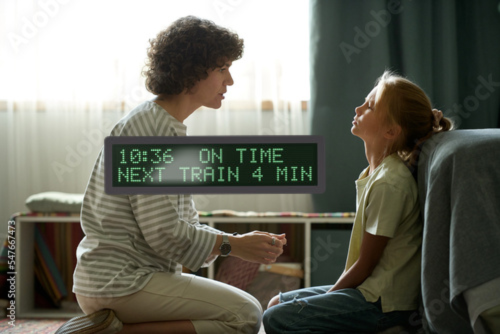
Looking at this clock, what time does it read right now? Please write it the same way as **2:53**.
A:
**10:36**
